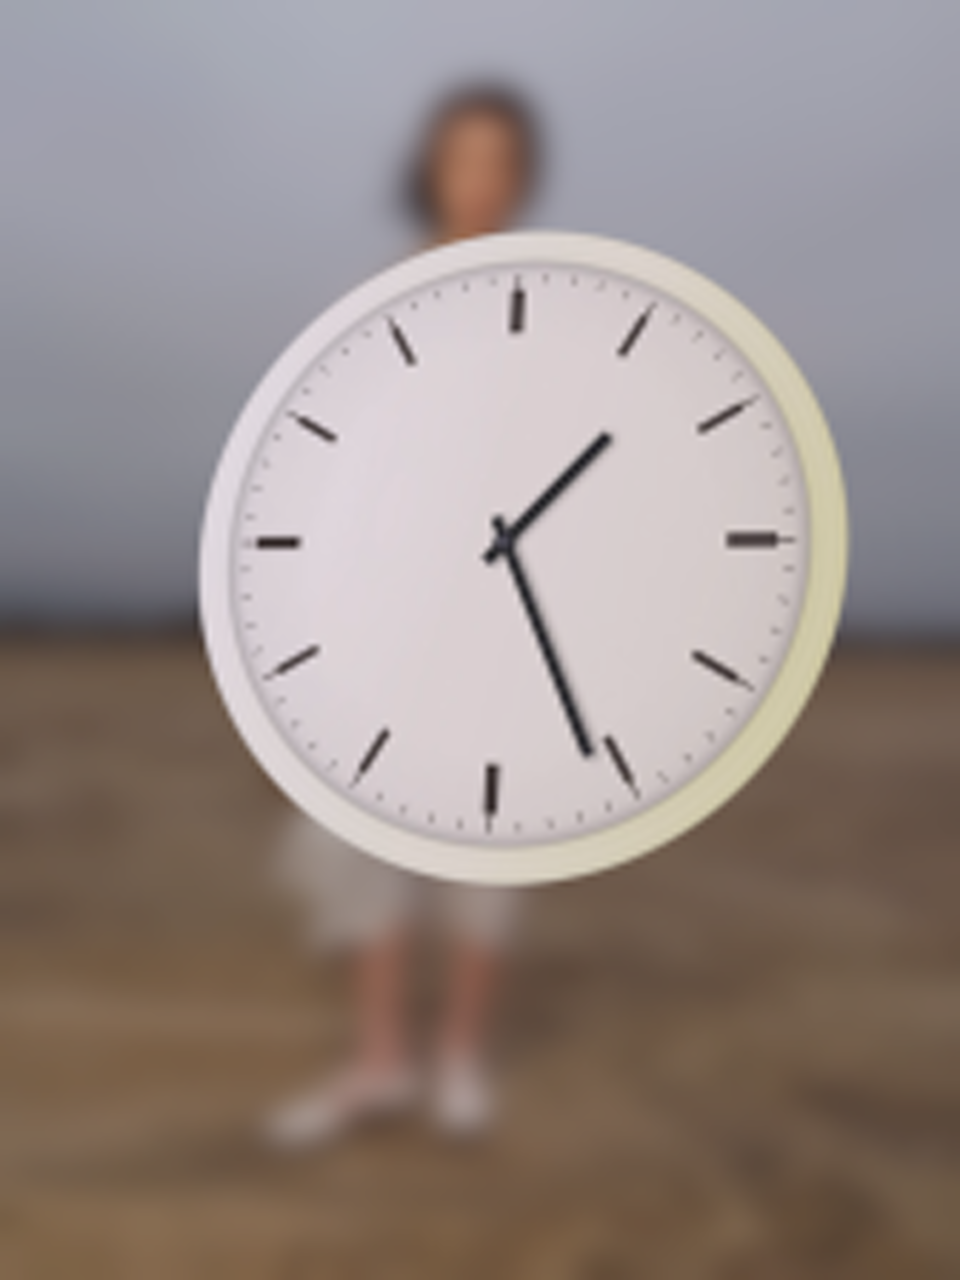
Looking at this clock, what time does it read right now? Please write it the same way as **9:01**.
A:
**1:26**
